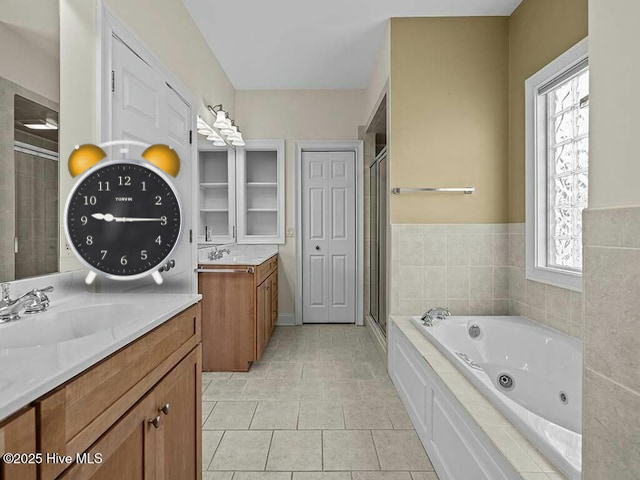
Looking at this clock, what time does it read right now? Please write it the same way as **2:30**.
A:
**9:15**
